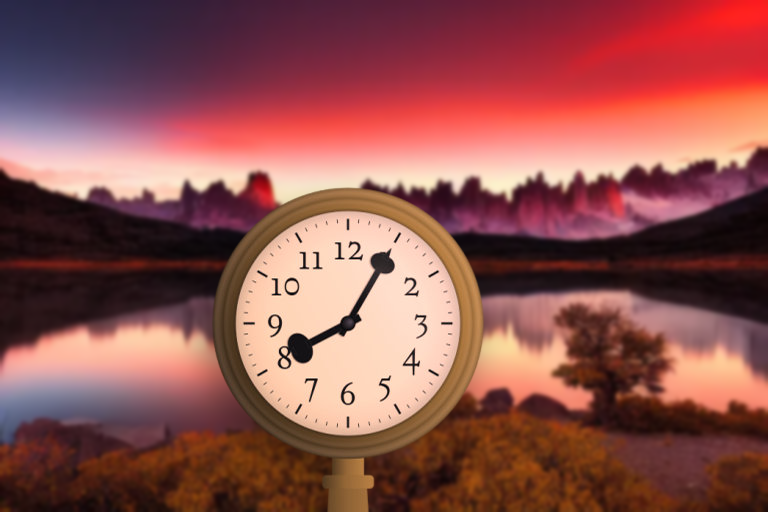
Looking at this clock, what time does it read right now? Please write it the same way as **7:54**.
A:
**8:05**
